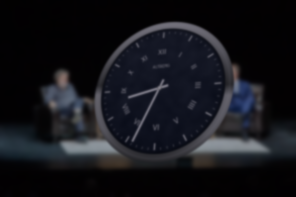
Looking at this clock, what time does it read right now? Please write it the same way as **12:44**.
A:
**8:34**
